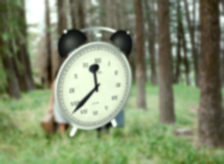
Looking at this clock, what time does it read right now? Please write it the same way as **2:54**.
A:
**11:38**
